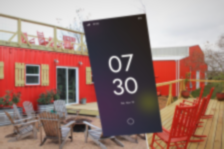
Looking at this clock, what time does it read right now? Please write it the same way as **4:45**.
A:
**7:30**
